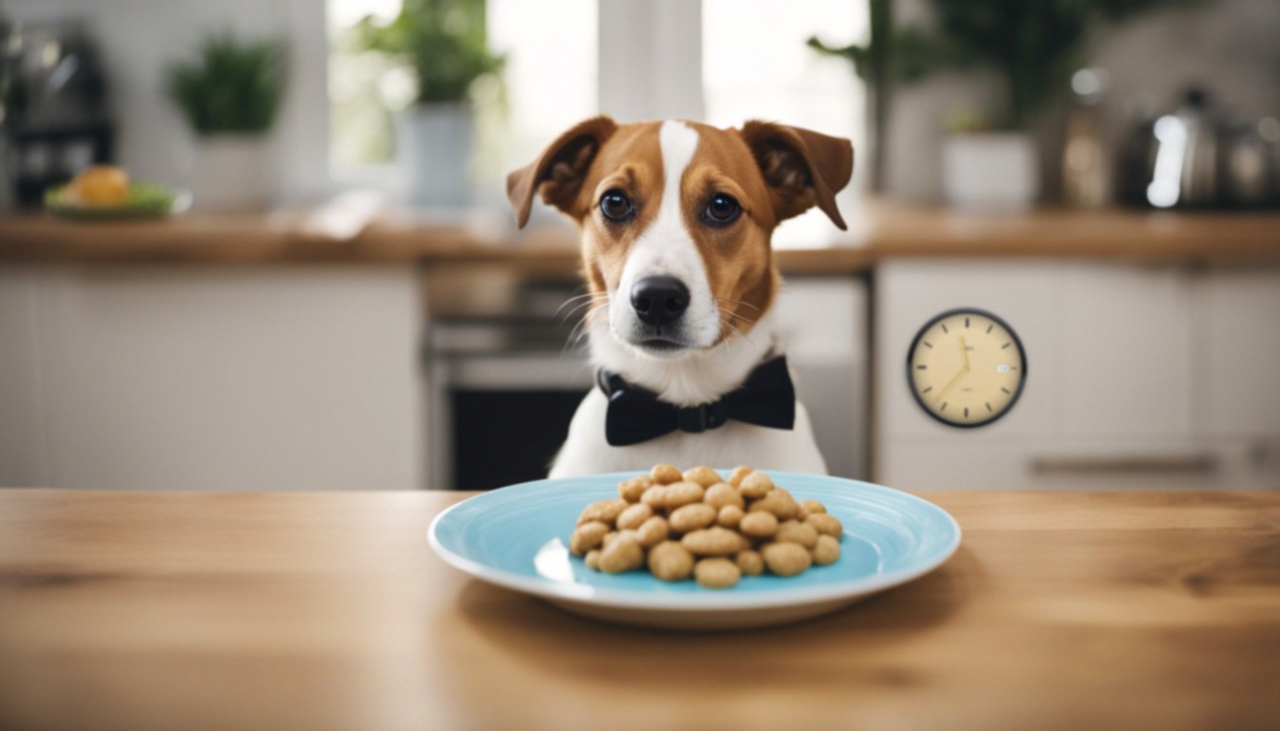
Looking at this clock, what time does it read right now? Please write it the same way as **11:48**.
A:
**11:37**
